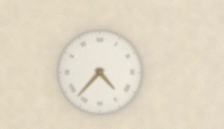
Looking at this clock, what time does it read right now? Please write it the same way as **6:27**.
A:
**4:37**
